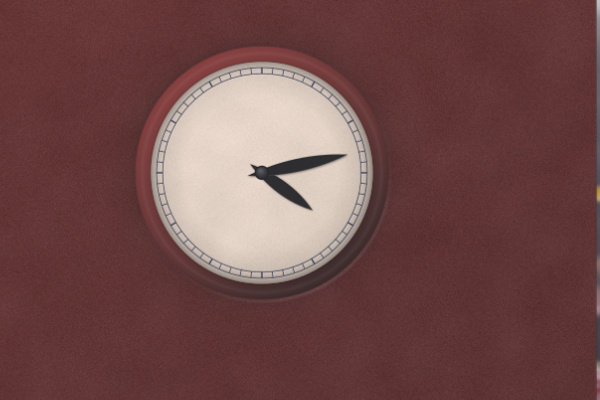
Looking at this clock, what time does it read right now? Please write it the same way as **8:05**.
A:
**4:13**
